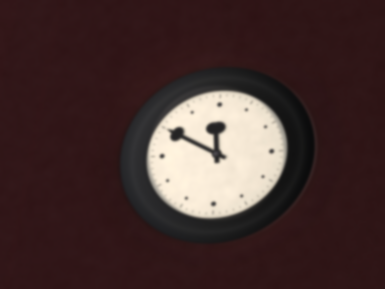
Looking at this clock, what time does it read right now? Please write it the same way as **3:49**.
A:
**11:50**
